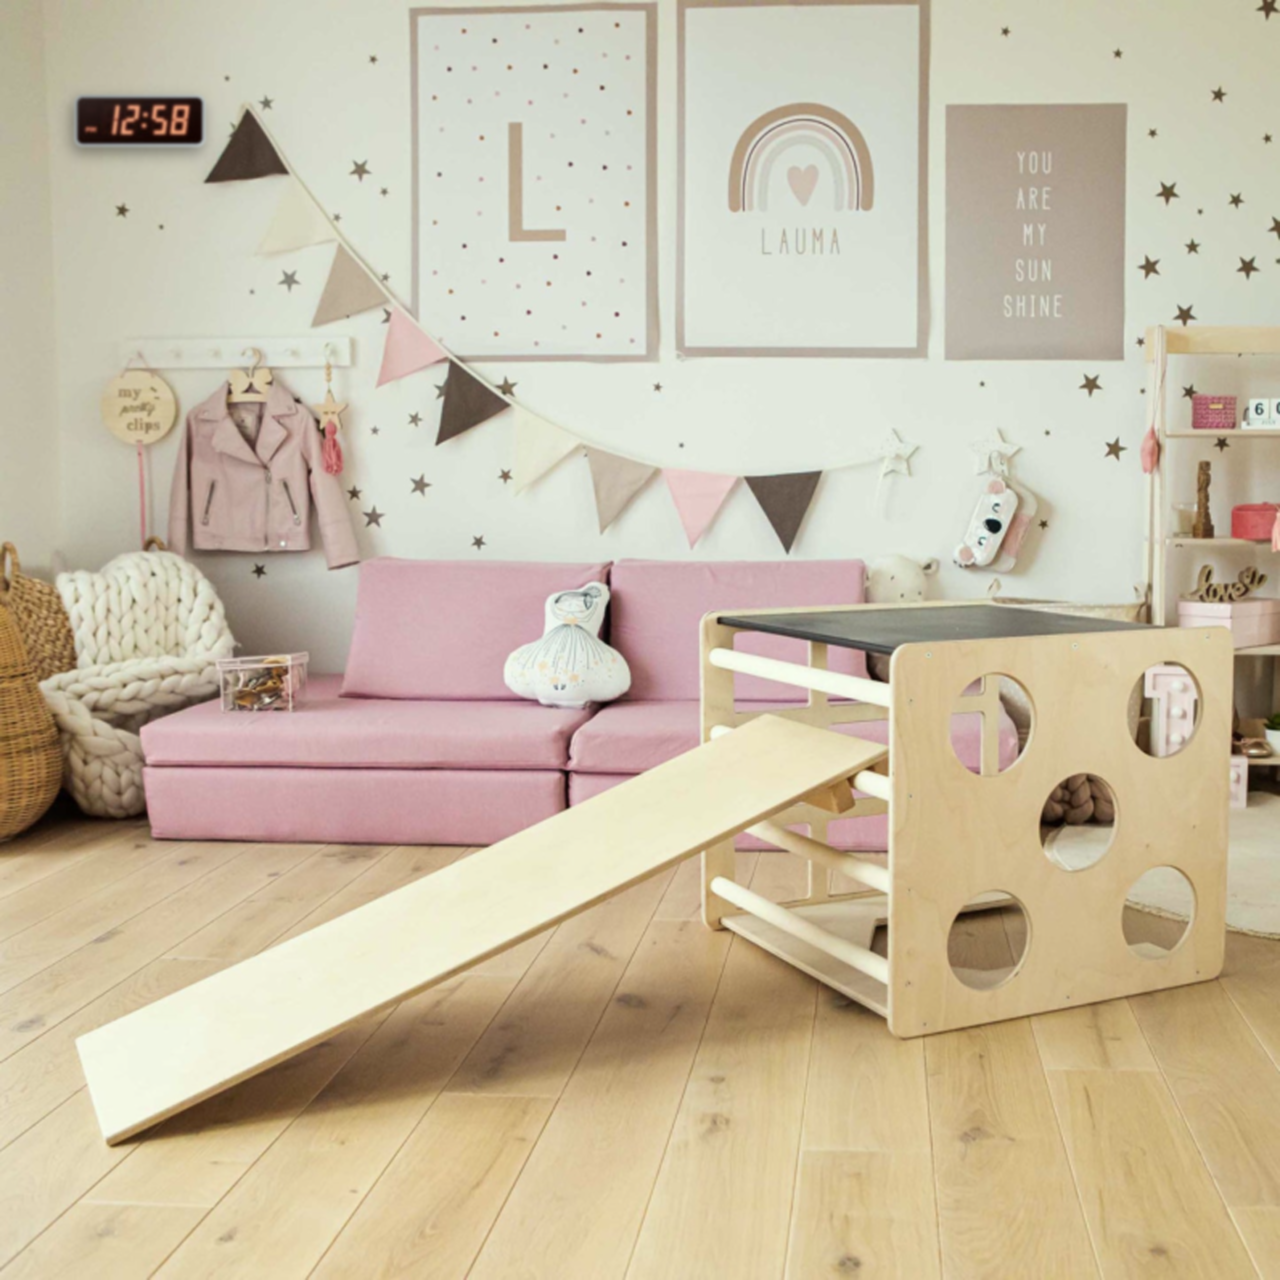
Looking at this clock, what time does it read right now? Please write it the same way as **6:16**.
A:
**12:58**
